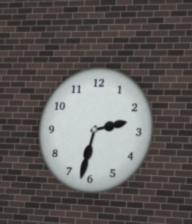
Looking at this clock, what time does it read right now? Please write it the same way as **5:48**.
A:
**2:32**
